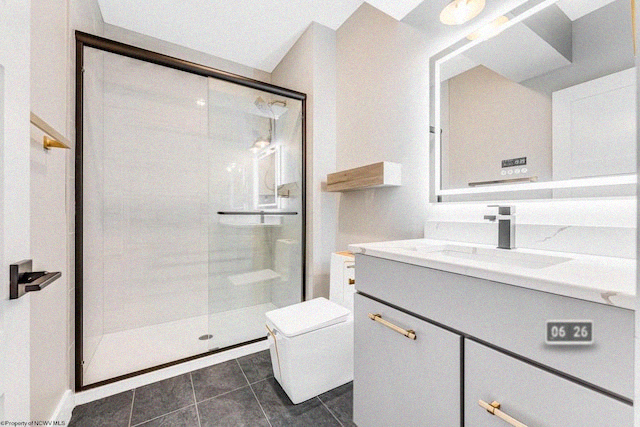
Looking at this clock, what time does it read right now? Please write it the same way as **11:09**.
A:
**6:26**
